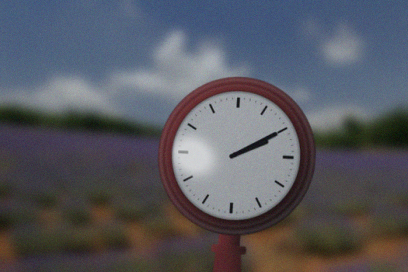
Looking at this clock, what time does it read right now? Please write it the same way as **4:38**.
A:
**2:10**
